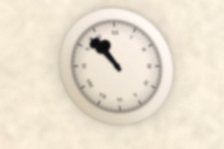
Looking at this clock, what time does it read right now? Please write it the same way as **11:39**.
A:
**10:53**
